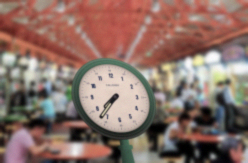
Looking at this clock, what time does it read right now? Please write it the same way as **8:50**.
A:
**7:37**
